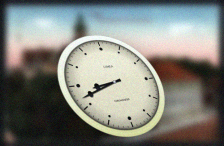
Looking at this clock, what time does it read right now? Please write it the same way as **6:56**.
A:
**8:42**
